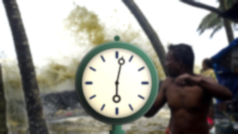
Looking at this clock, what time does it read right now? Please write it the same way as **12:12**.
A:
**6:02**
